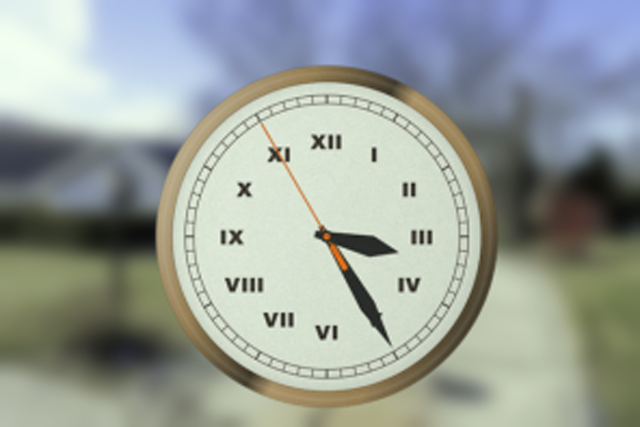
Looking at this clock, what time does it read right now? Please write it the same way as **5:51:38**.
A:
**3:24:55**
